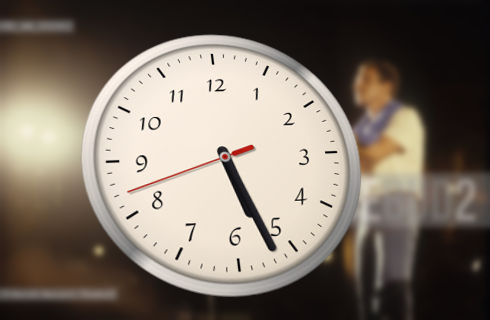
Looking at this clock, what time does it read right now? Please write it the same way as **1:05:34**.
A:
**5:26:42**
